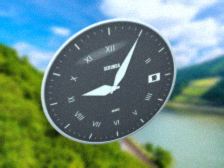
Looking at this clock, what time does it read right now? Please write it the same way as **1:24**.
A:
**9:05**
